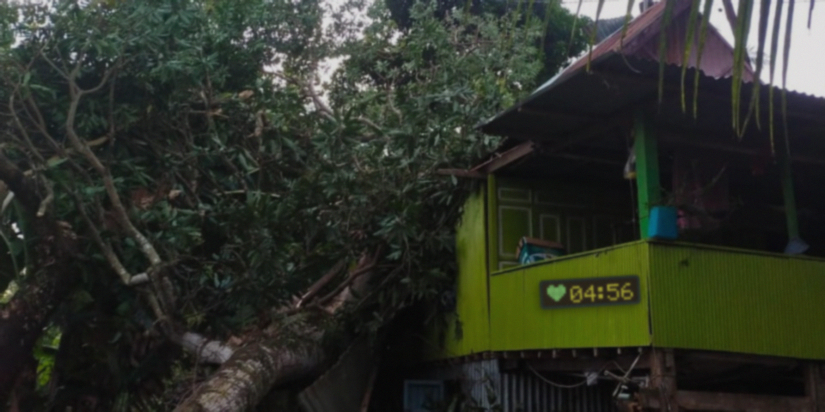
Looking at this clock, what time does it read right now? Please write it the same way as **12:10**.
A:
**4:56**
